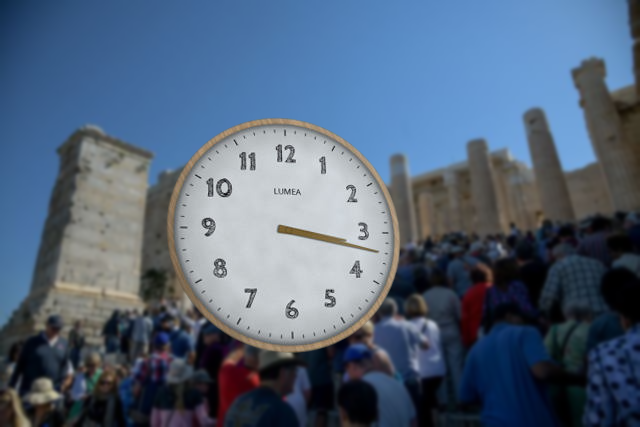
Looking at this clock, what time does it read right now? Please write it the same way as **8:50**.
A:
**3:17**
